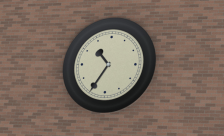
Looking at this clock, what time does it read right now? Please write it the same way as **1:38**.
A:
**10:35**
